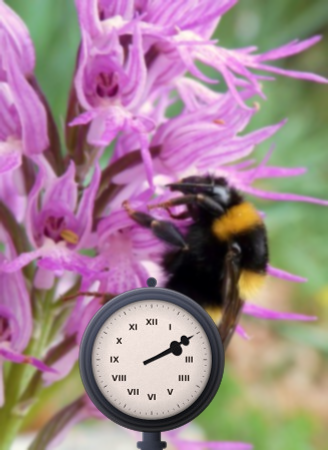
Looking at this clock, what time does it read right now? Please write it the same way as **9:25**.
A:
**2:10**
